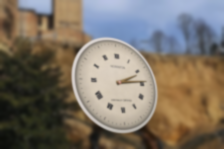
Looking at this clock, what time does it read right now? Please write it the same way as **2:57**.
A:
**2:14**
